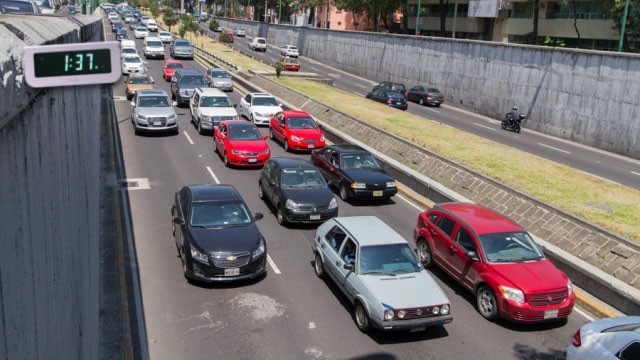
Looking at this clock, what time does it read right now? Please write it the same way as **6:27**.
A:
**1:37**
